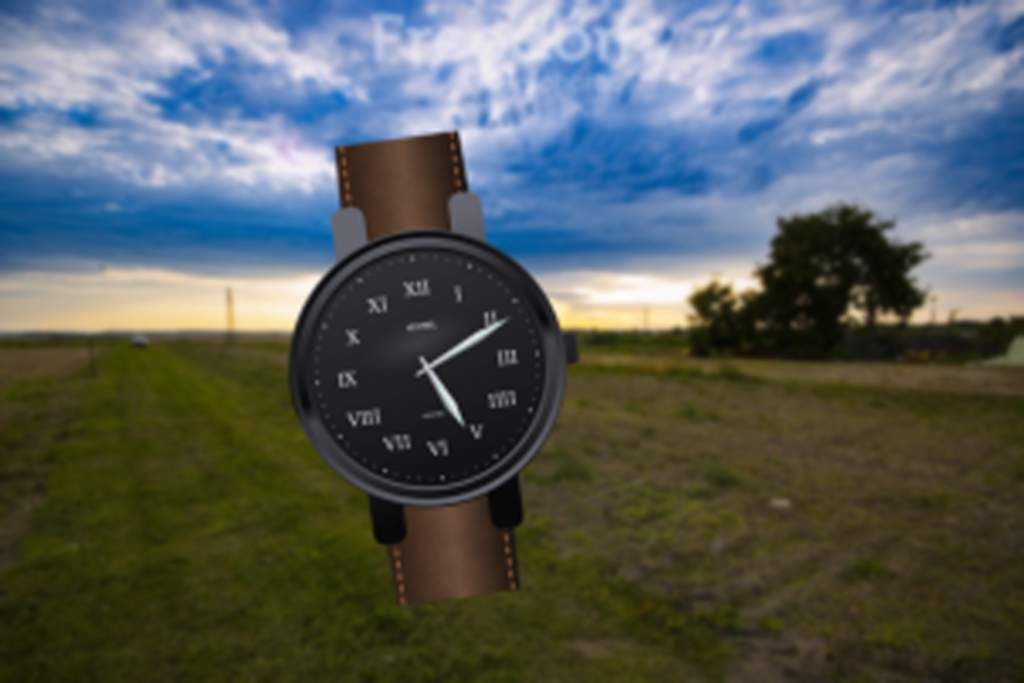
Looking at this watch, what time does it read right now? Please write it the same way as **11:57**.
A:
**5:11**
